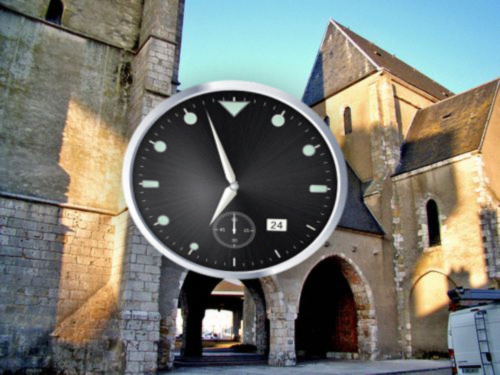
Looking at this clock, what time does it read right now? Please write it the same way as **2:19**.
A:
**6:57**
